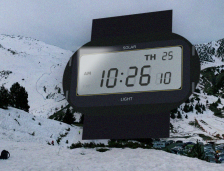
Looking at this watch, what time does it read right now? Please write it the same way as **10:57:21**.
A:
**10:26:10**
